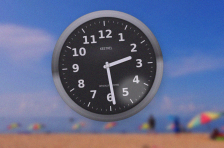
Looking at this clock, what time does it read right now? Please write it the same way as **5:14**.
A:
**2:29**
